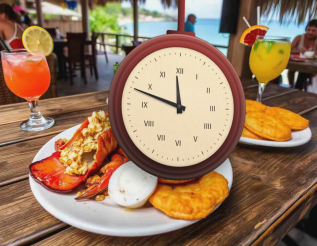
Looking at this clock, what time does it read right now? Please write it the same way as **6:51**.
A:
**11:48**
